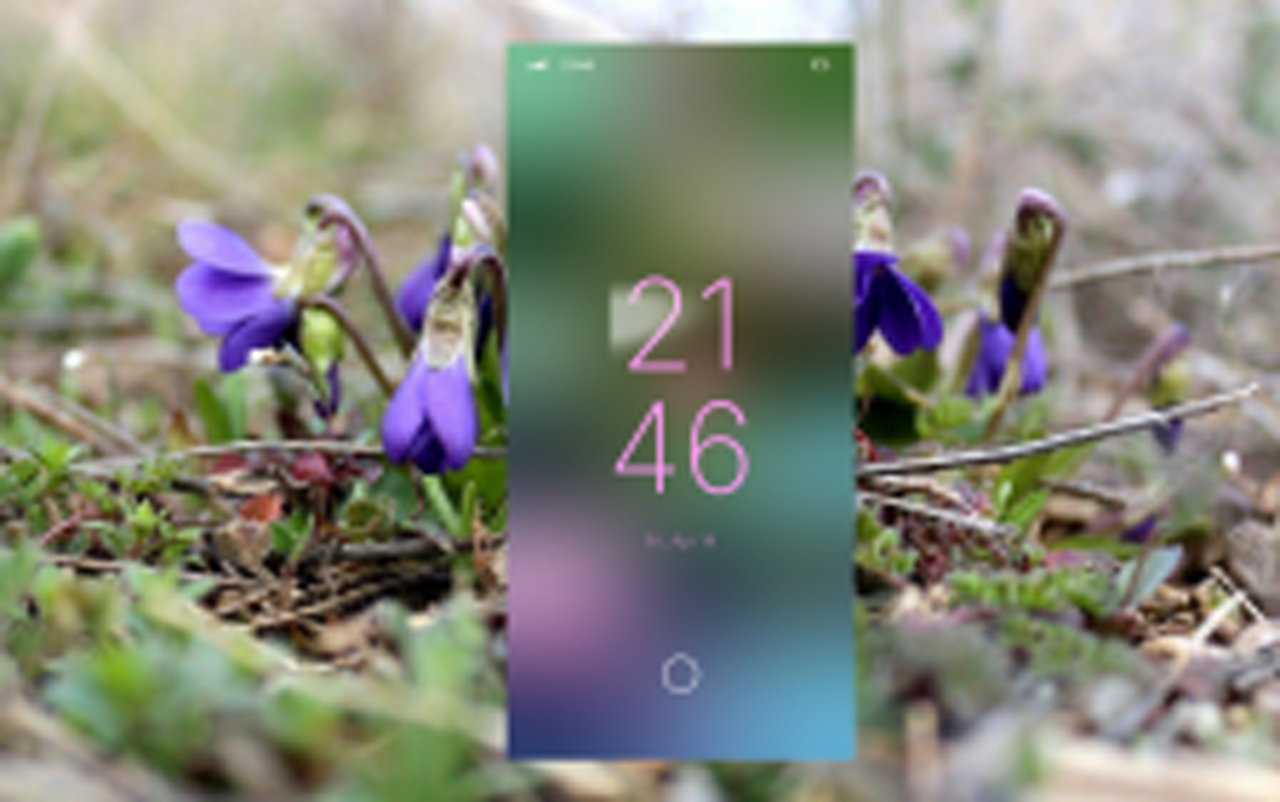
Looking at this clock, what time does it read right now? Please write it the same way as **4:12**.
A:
**21:46**
